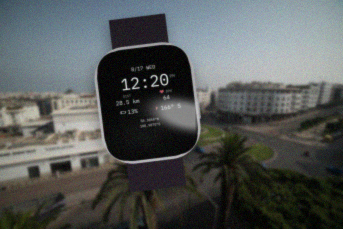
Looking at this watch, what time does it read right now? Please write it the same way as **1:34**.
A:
**12:20**
